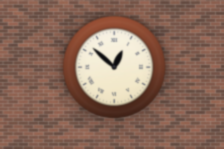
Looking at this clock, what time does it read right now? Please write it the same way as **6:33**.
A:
**12:52**
